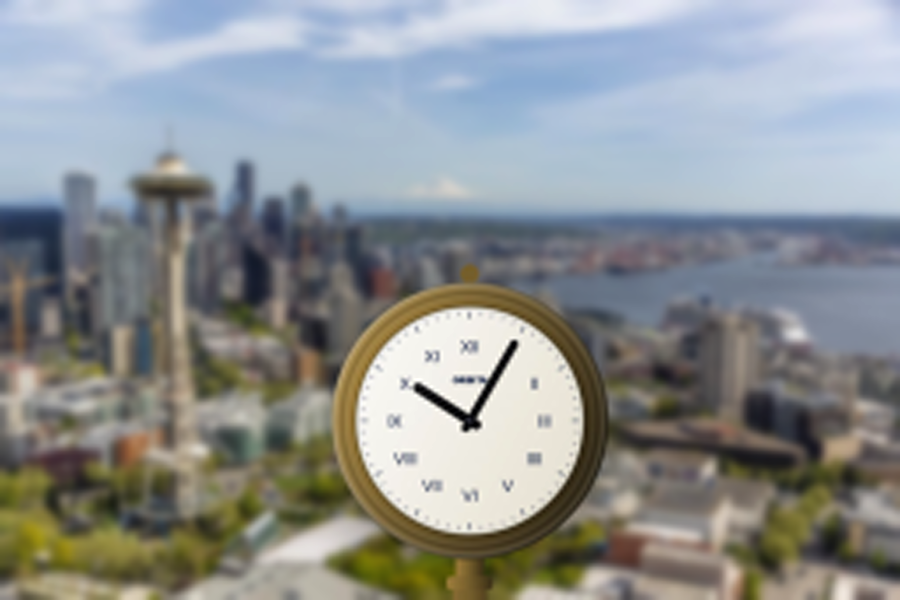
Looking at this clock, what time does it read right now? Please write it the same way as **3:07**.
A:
**10:05**
